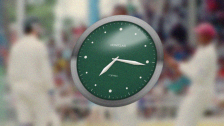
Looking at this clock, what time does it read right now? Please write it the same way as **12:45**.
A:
**7:16**
